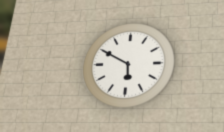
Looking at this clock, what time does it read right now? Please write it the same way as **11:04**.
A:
**5:50**
